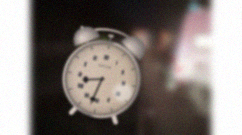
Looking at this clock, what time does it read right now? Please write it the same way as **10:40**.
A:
**8:32**
